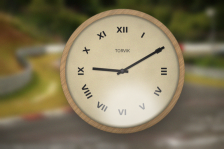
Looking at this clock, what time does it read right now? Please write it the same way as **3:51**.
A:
**9:10**
